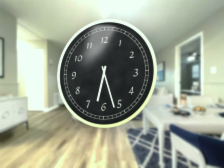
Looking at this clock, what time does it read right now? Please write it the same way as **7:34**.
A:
**6:27**
